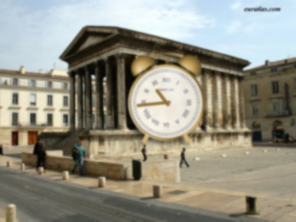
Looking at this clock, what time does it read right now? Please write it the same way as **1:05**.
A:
**10:44**
